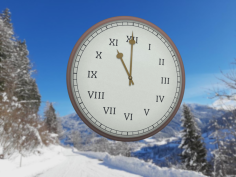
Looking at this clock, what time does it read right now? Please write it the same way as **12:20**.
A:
**11:00**
